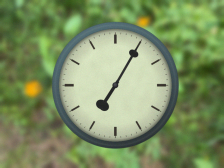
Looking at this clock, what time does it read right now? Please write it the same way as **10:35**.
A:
**7:05**
